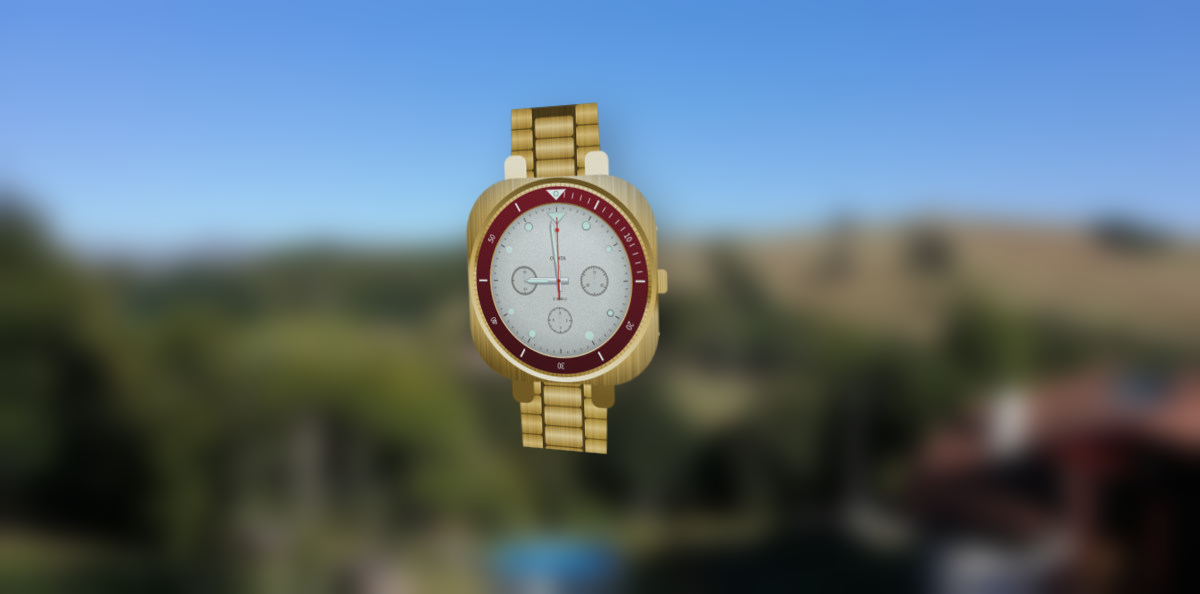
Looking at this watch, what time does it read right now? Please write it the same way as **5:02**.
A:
**8:59**
